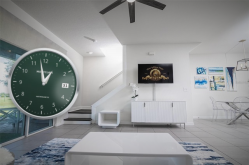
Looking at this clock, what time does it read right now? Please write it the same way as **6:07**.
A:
**12:58**
